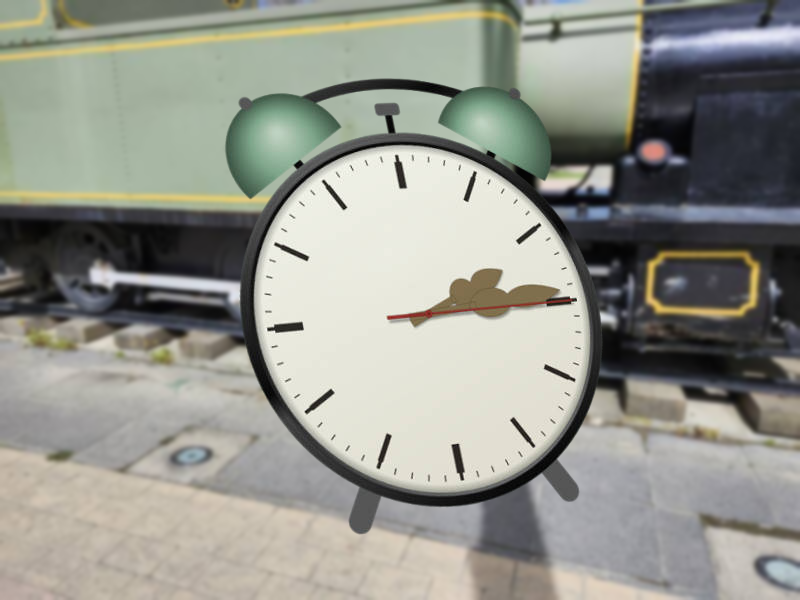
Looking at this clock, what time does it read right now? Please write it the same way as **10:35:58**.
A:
**2:14:15**
